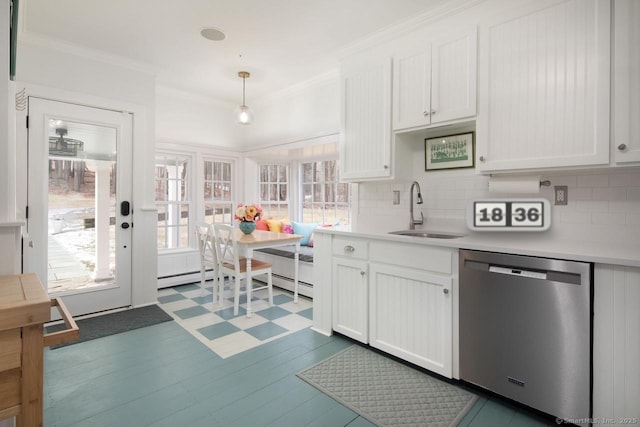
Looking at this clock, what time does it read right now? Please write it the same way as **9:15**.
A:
**18:36**
